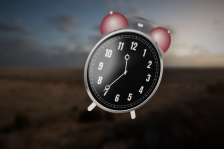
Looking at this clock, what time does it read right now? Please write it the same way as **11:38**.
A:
**11:36**
